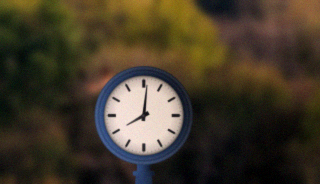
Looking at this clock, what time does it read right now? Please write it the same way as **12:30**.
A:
**8:01**
